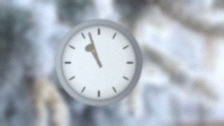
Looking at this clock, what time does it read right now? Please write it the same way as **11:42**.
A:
**10:57**
